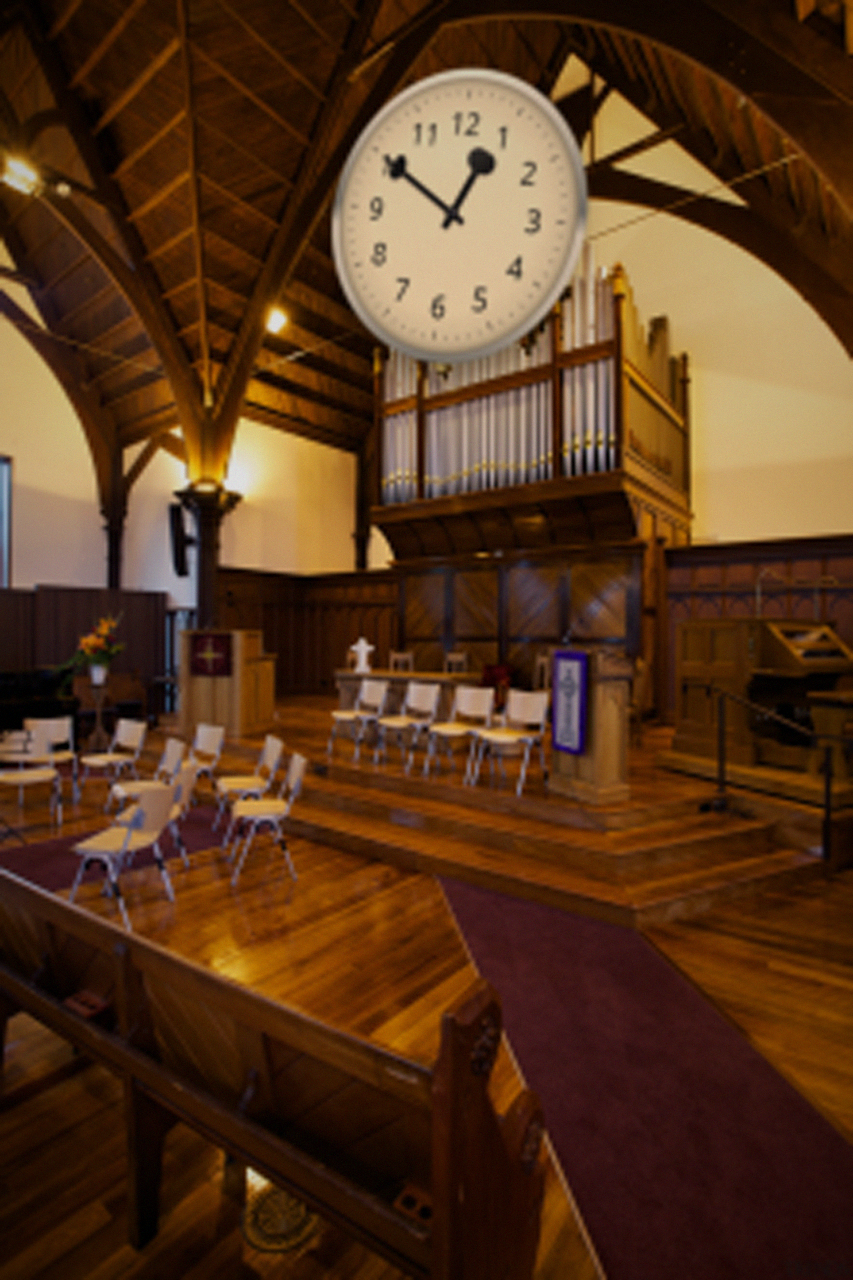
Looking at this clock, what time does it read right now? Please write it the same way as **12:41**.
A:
**12:50**
